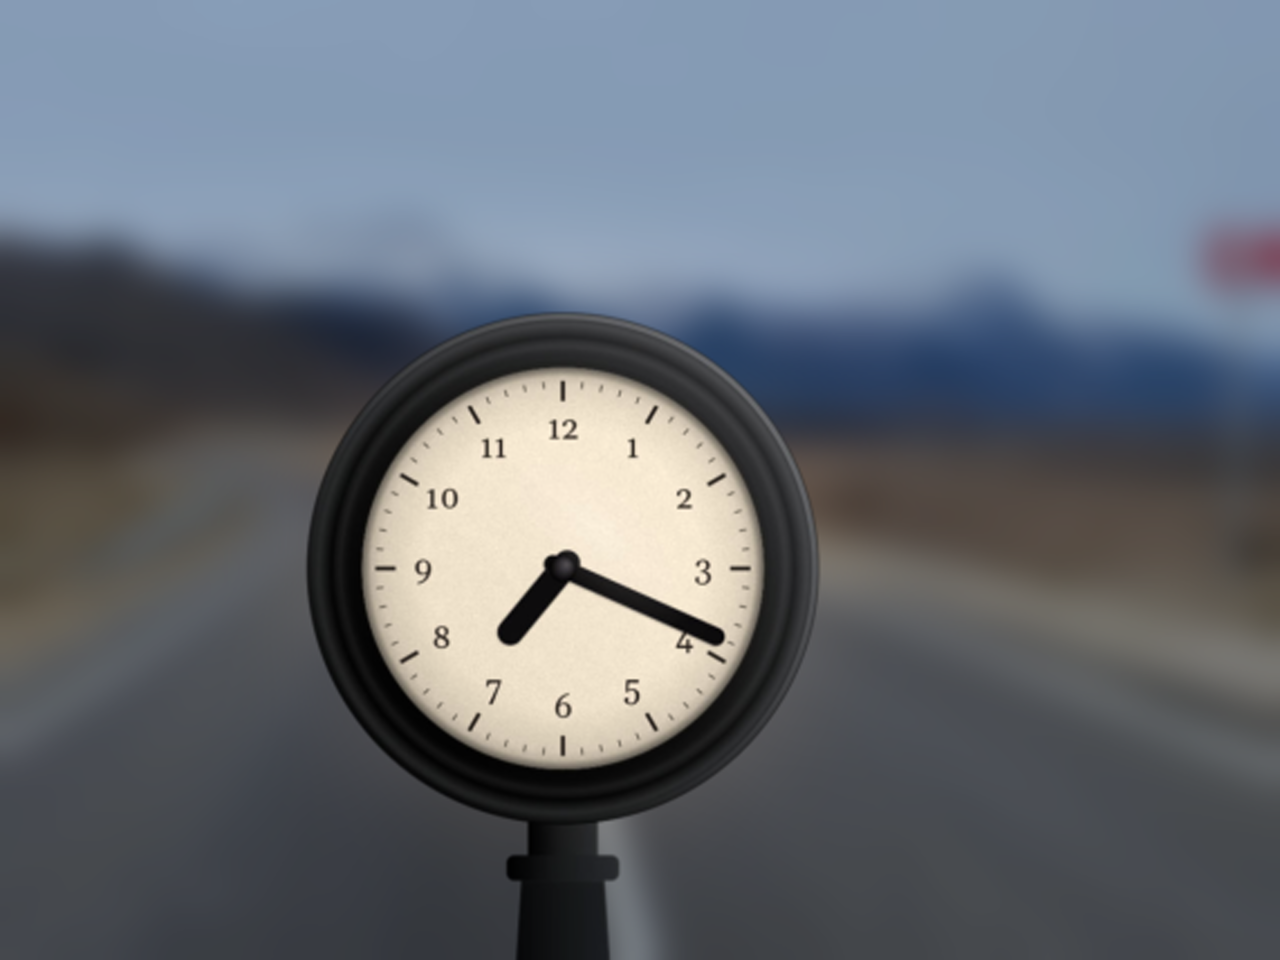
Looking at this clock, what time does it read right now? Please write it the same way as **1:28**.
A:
**7:19**
